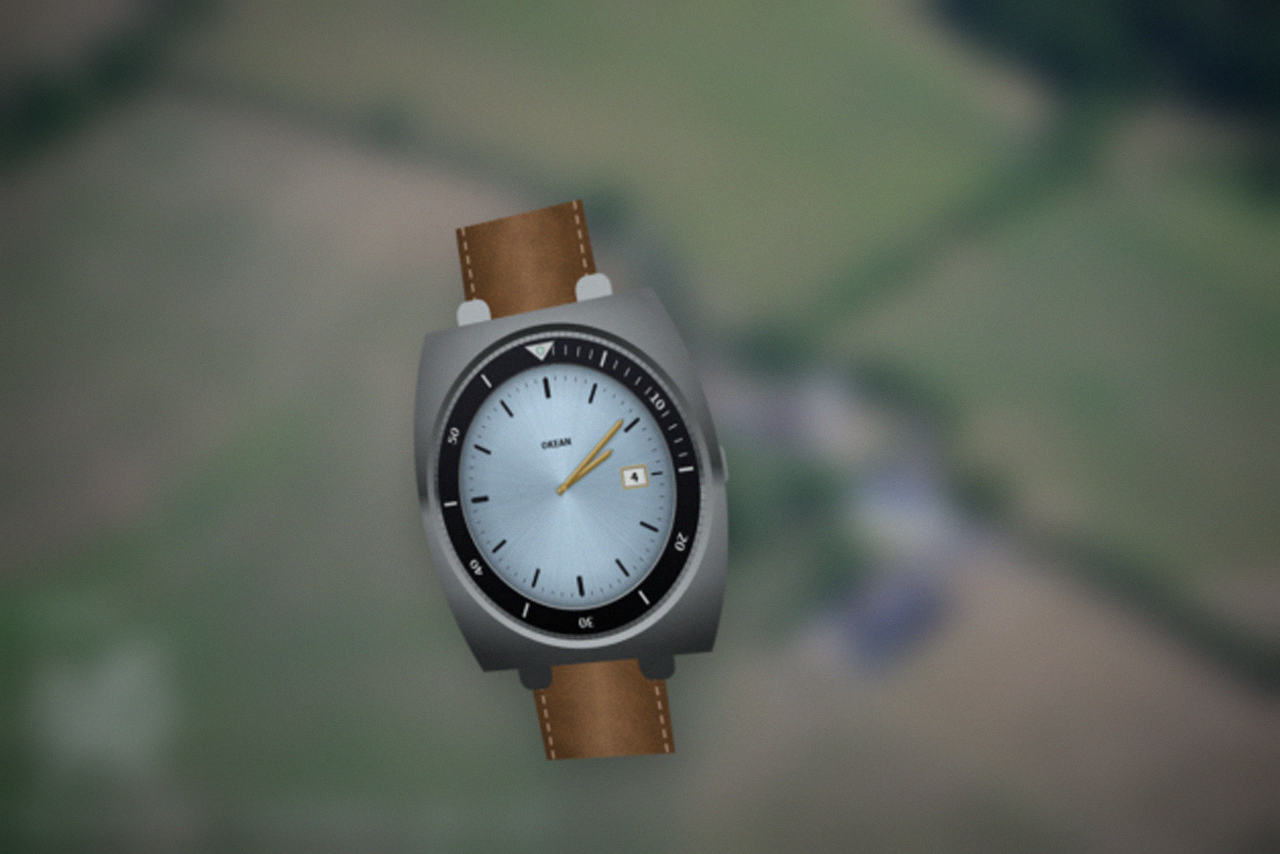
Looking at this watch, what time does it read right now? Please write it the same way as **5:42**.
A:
**2:09**
